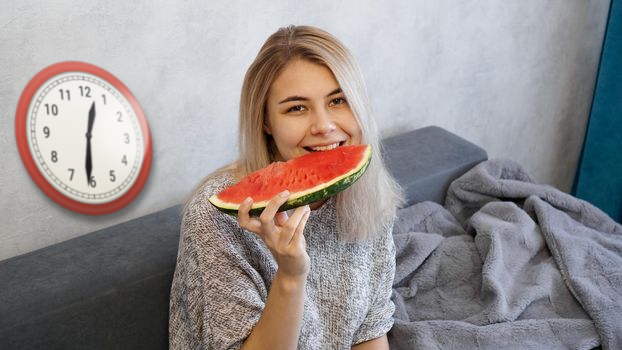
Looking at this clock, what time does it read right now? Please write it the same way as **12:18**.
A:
**12:31**
